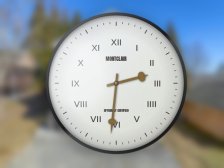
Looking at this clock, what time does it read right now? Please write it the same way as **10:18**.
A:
**2:31**
